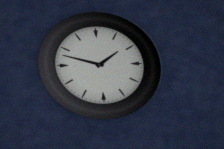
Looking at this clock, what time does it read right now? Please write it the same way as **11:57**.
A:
**1:48**
